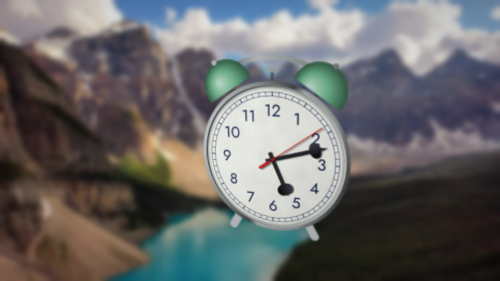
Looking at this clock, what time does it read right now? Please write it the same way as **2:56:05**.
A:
**5:12:09**
